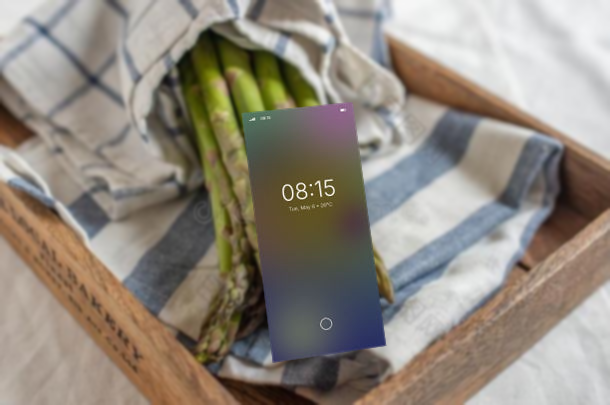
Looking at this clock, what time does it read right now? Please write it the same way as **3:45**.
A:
**8:15**
